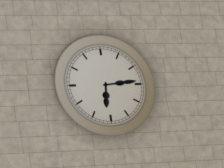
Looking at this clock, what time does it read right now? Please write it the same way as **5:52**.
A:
**6:14**
